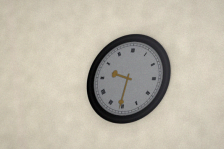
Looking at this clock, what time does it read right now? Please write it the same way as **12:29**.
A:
**9:31**
